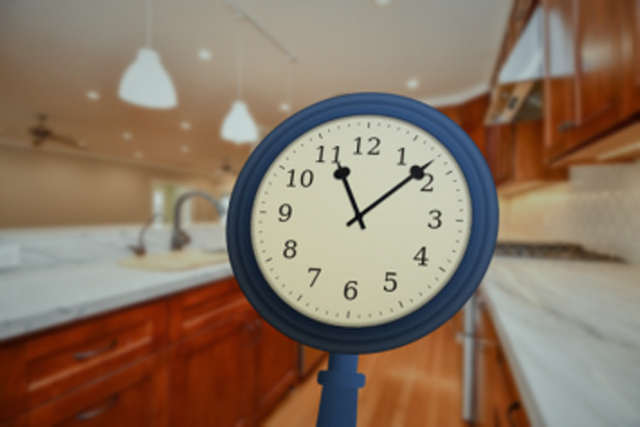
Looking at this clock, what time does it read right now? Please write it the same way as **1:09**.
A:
**11:08**
